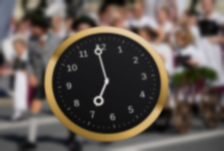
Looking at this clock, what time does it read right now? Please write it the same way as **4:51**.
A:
**6:59**
